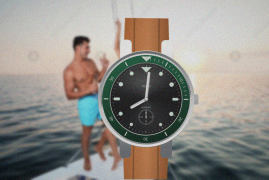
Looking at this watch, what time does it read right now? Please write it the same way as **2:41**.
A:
**8:01**
